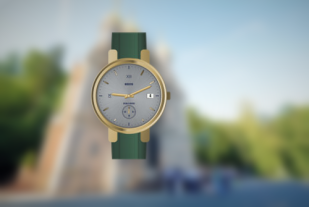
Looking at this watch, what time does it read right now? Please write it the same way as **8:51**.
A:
**9:11**
